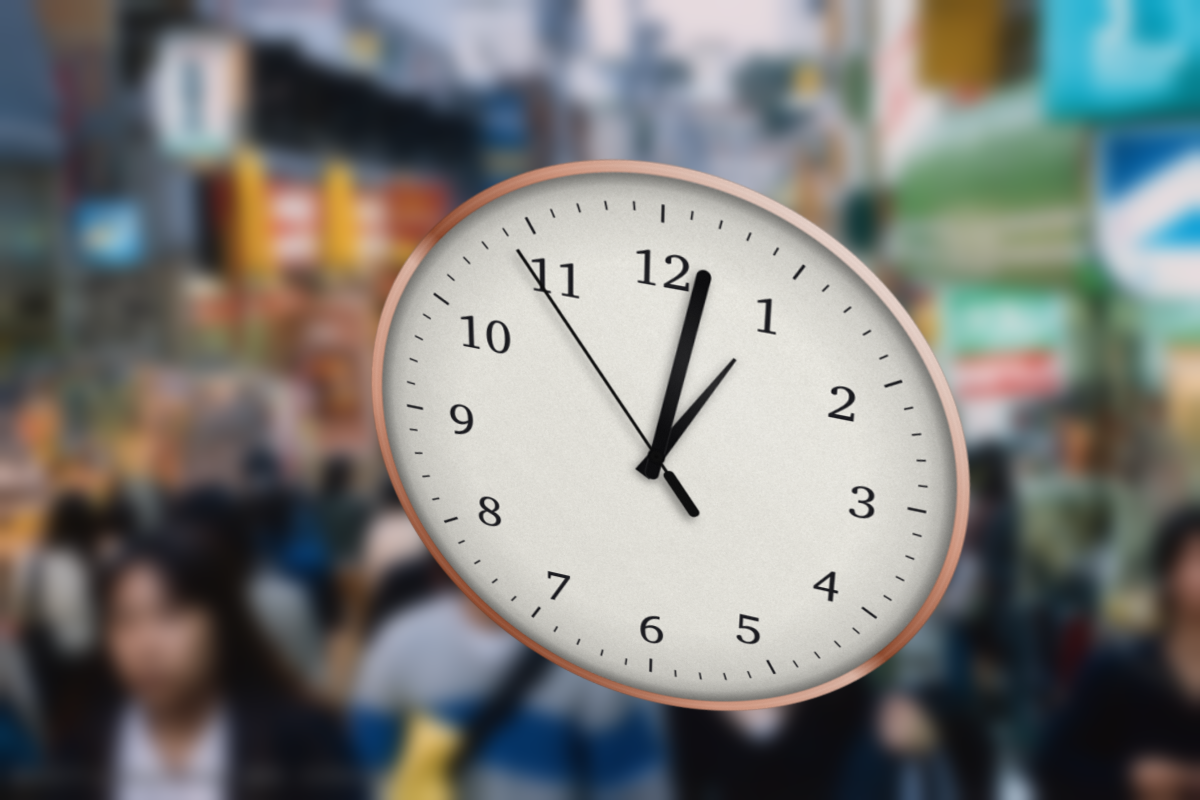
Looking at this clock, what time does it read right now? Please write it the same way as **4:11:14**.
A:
**1:01:54**
